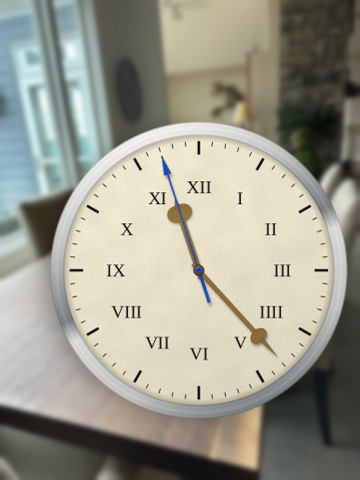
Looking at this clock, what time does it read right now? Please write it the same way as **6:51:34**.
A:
**11:22:57**
